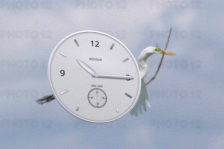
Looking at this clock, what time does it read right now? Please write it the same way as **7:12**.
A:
**10:15**
